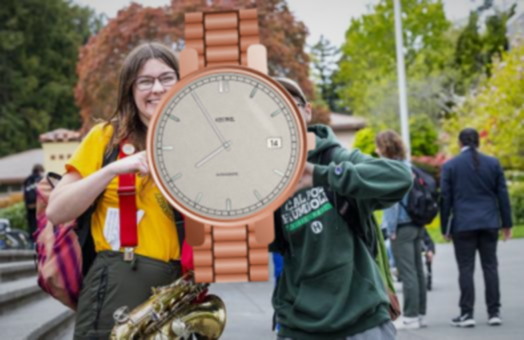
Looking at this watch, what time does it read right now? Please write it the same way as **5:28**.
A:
**7:55**
